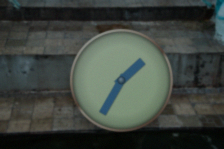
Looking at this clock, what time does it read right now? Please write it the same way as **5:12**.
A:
**1:35**
